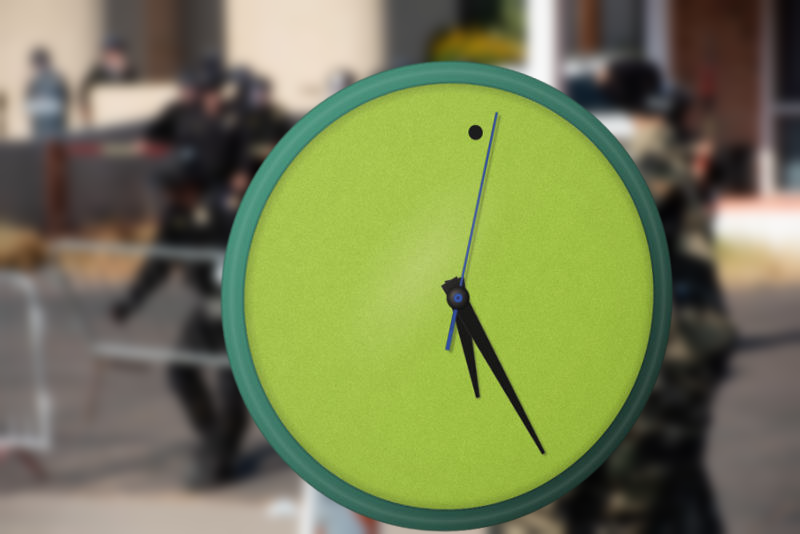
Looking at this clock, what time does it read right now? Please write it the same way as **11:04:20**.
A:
**5:24:01**
